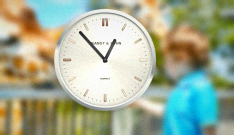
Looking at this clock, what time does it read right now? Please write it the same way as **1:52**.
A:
**12:53**
